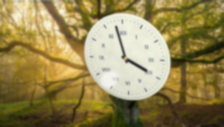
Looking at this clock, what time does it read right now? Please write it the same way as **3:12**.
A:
**3:58**
